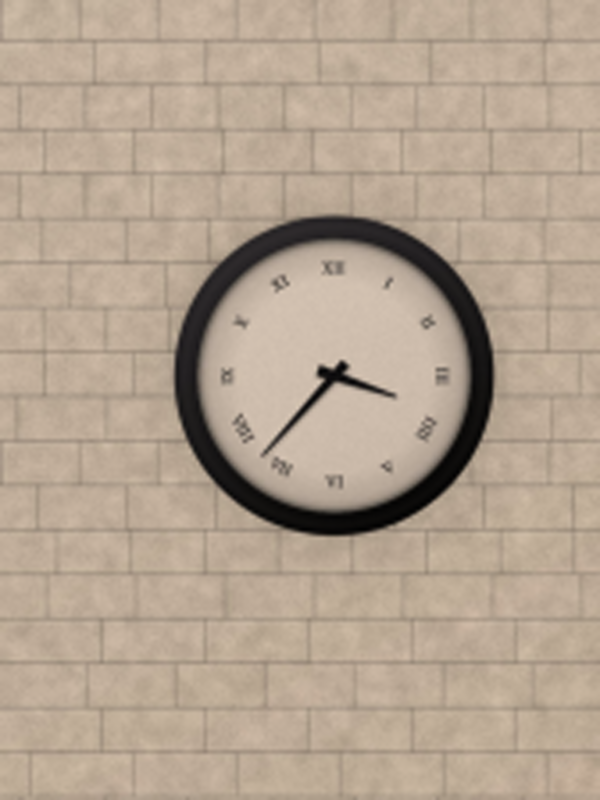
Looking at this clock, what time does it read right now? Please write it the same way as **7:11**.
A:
**3:37**
